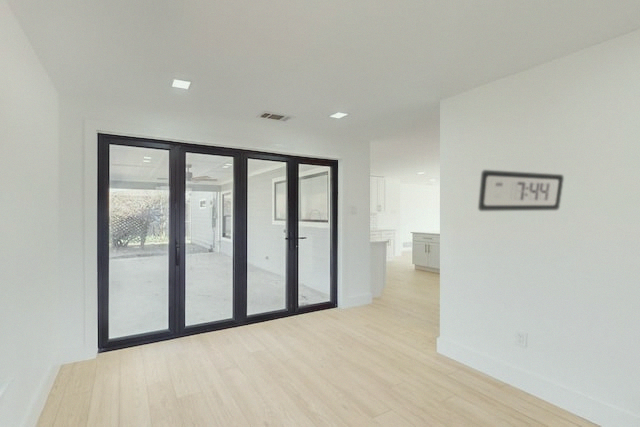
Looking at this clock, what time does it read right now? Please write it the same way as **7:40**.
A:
**7:44**
